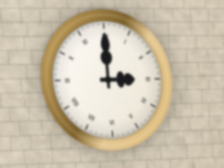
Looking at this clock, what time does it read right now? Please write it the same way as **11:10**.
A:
**3:00**
